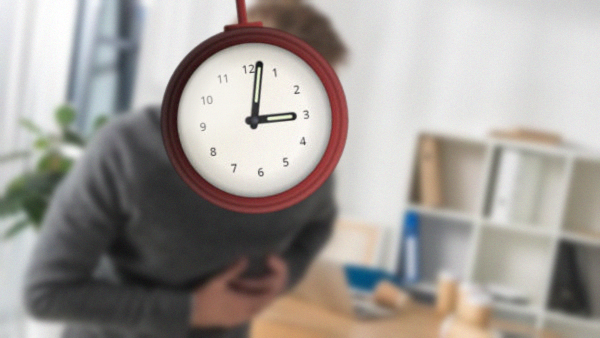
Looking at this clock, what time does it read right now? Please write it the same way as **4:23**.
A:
**3:02**
